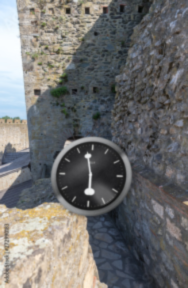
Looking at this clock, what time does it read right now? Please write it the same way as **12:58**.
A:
**5:58**
